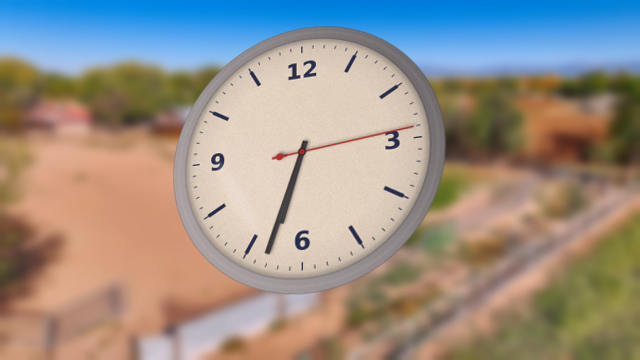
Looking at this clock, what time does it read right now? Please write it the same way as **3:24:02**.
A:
**6:33:14**
